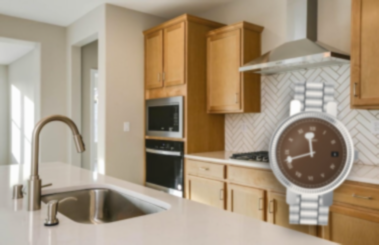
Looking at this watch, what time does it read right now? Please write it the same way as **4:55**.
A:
**11:42**
